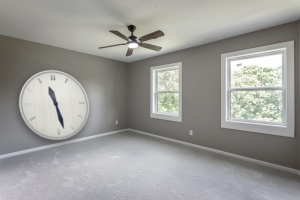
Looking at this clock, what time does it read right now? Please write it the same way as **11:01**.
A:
**11:28**
